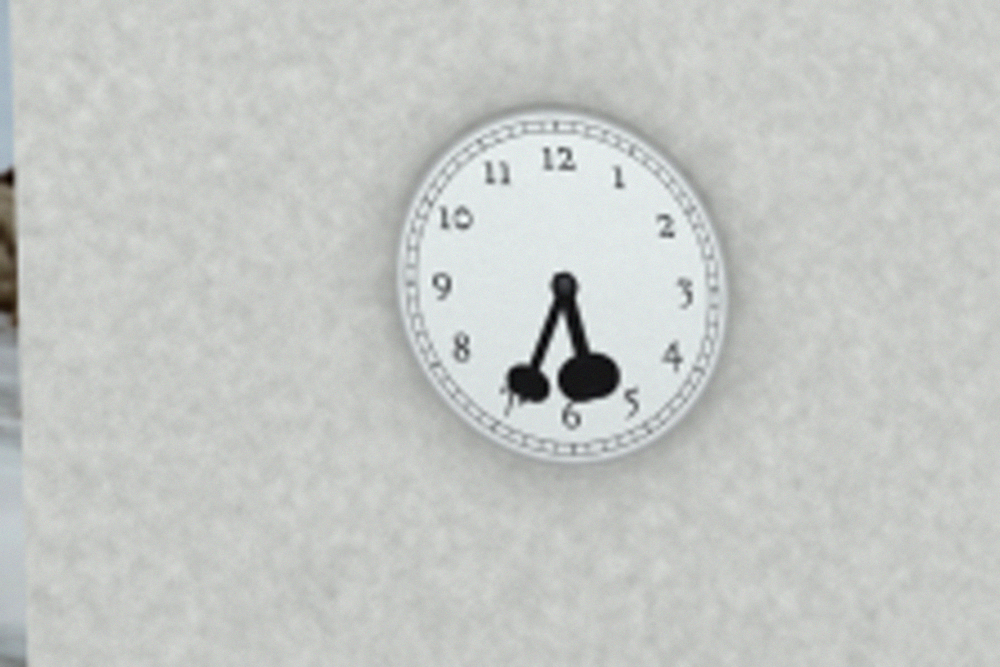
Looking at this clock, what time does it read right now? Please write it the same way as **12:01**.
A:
**5:34**
